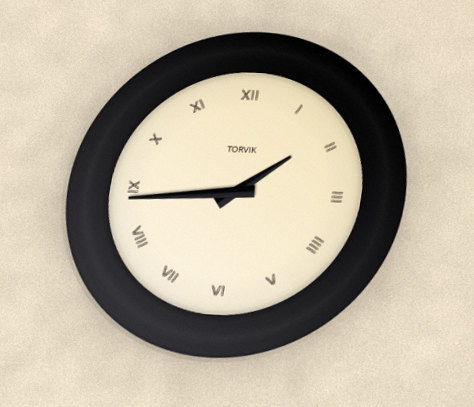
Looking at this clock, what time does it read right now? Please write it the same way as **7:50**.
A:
**1:44**
